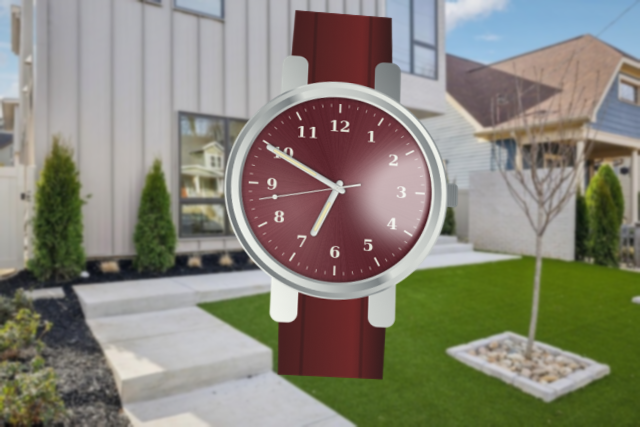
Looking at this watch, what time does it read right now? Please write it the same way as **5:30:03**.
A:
**6:49:43**
